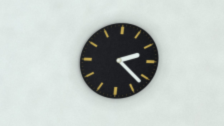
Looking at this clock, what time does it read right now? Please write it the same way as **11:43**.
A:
**2:22**
